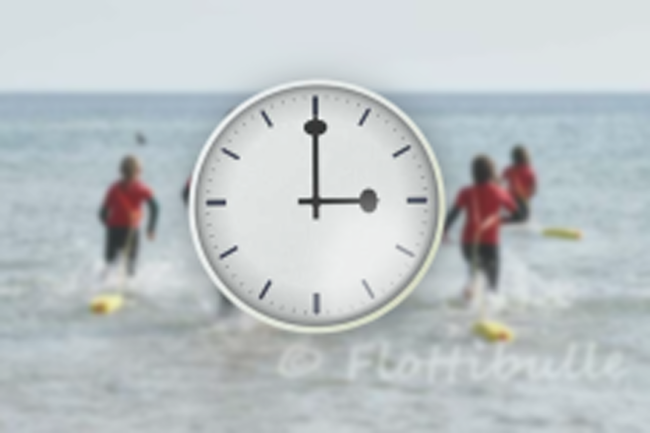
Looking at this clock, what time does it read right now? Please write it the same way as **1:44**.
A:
**3:00**
